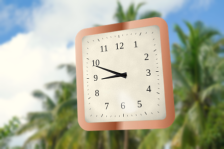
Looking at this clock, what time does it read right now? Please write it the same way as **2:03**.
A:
**8:49**
